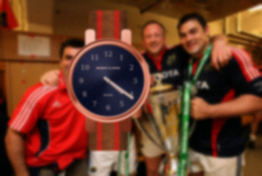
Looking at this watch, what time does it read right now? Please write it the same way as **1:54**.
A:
**4:21**
